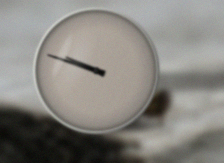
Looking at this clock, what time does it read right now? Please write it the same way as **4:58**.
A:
**9:48**
